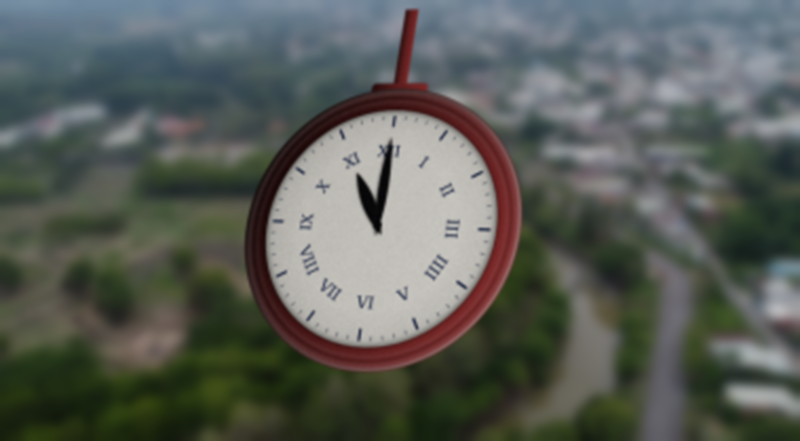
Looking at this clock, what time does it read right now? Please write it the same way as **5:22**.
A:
**11:00**
